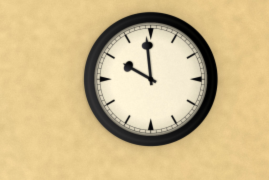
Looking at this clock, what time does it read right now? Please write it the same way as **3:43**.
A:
**9:59**
